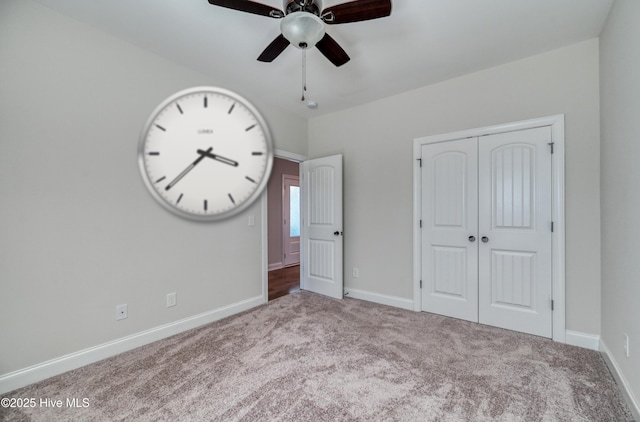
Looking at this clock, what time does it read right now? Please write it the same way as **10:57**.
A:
**3:38**
